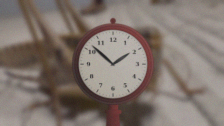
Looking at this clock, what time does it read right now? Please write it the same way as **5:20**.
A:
**1:52**
